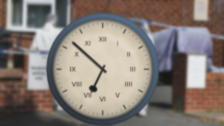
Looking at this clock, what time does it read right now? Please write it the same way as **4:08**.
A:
**6:52**
